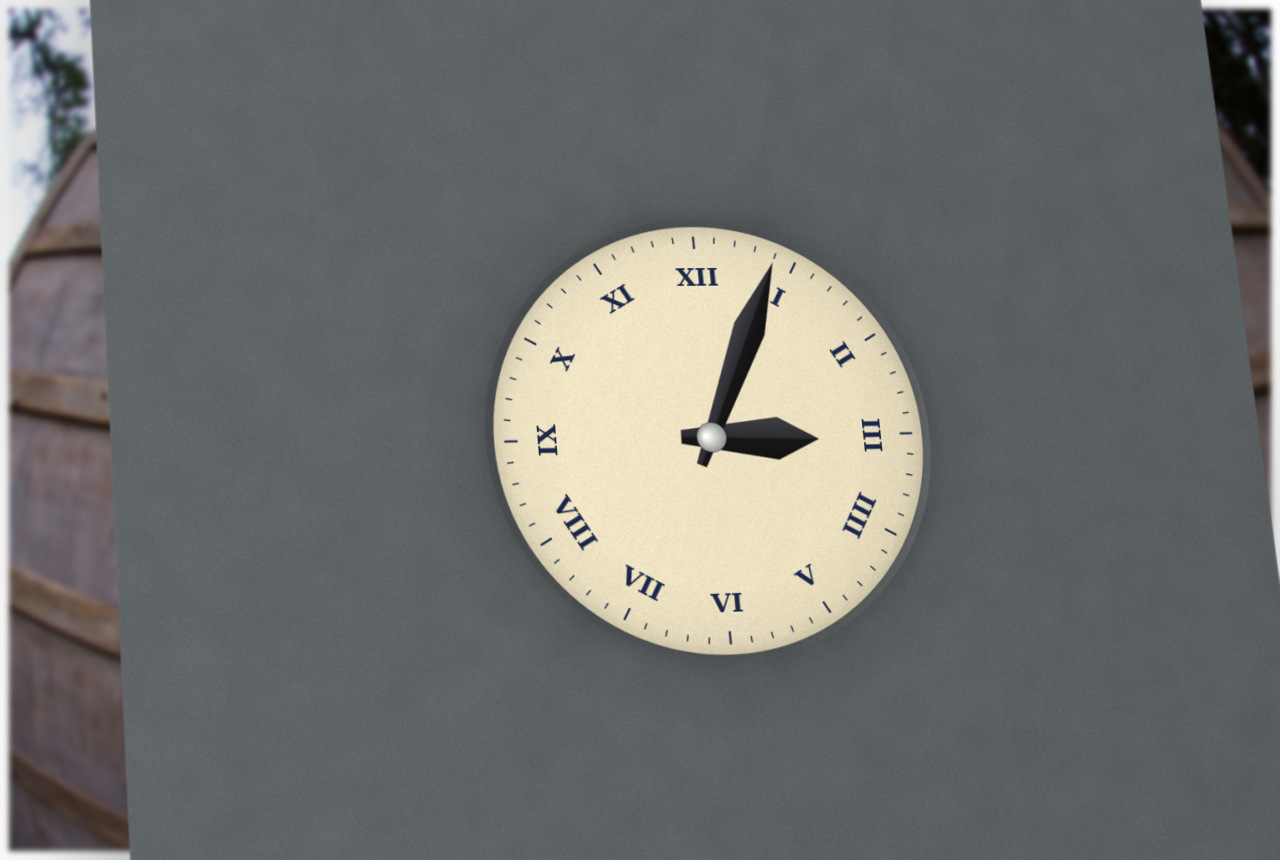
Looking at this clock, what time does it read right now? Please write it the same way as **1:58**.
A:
**3:04**
